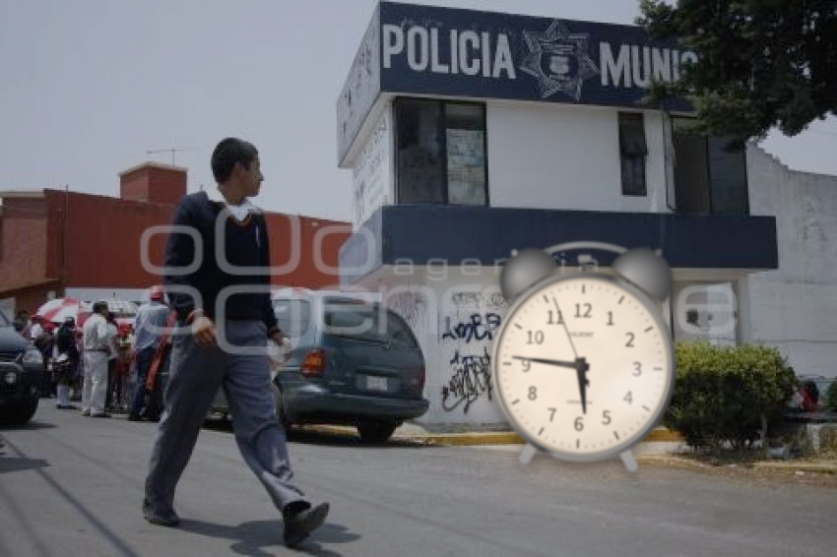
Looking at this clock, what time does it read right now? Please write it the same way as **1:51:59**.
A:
**5:45:56**
